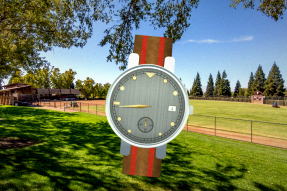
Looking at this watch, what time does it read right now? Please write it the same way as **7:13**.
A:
**8:44**
